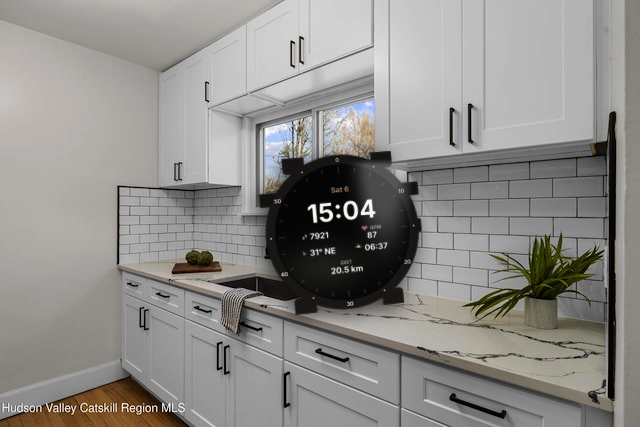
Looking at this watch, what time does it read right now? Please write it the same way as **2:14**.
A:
**15:04**
